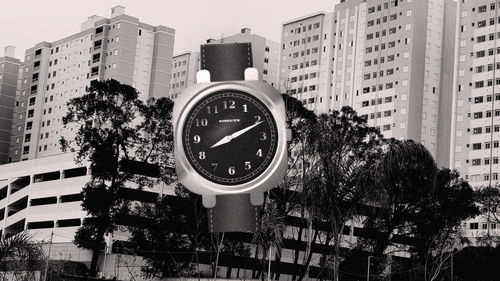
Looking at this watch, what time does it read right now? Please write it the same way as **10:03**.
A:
**8:11**
